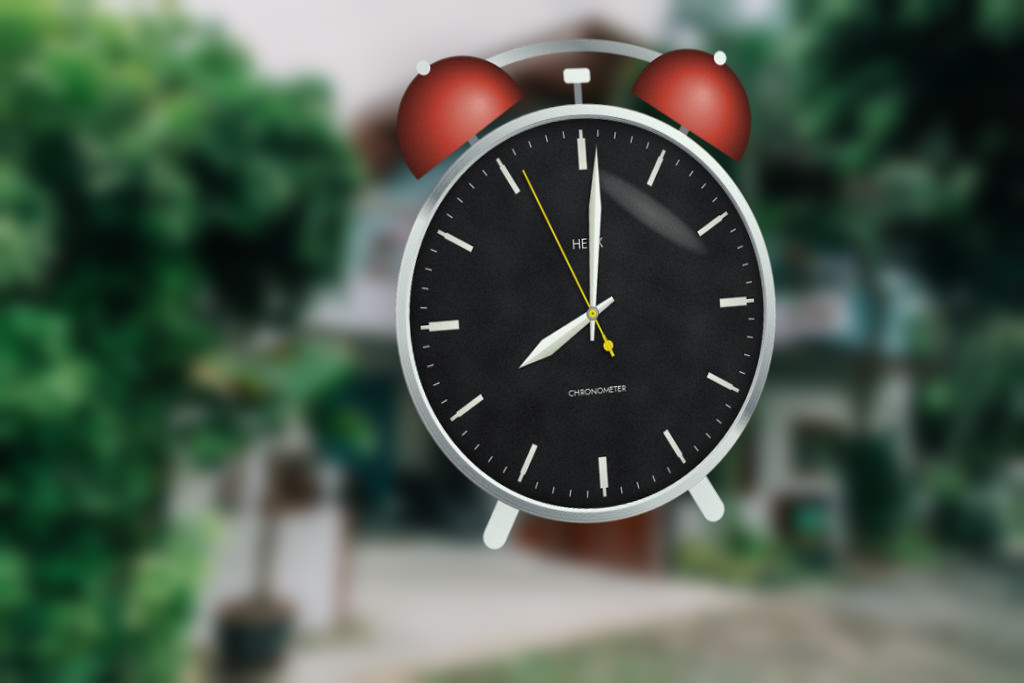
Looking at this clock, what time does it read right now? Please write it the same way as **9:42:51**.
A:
**8:00:56**
